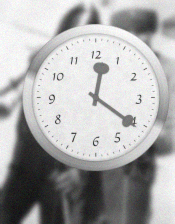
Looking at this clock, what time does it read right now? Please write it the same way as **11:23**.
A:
**12:21**
